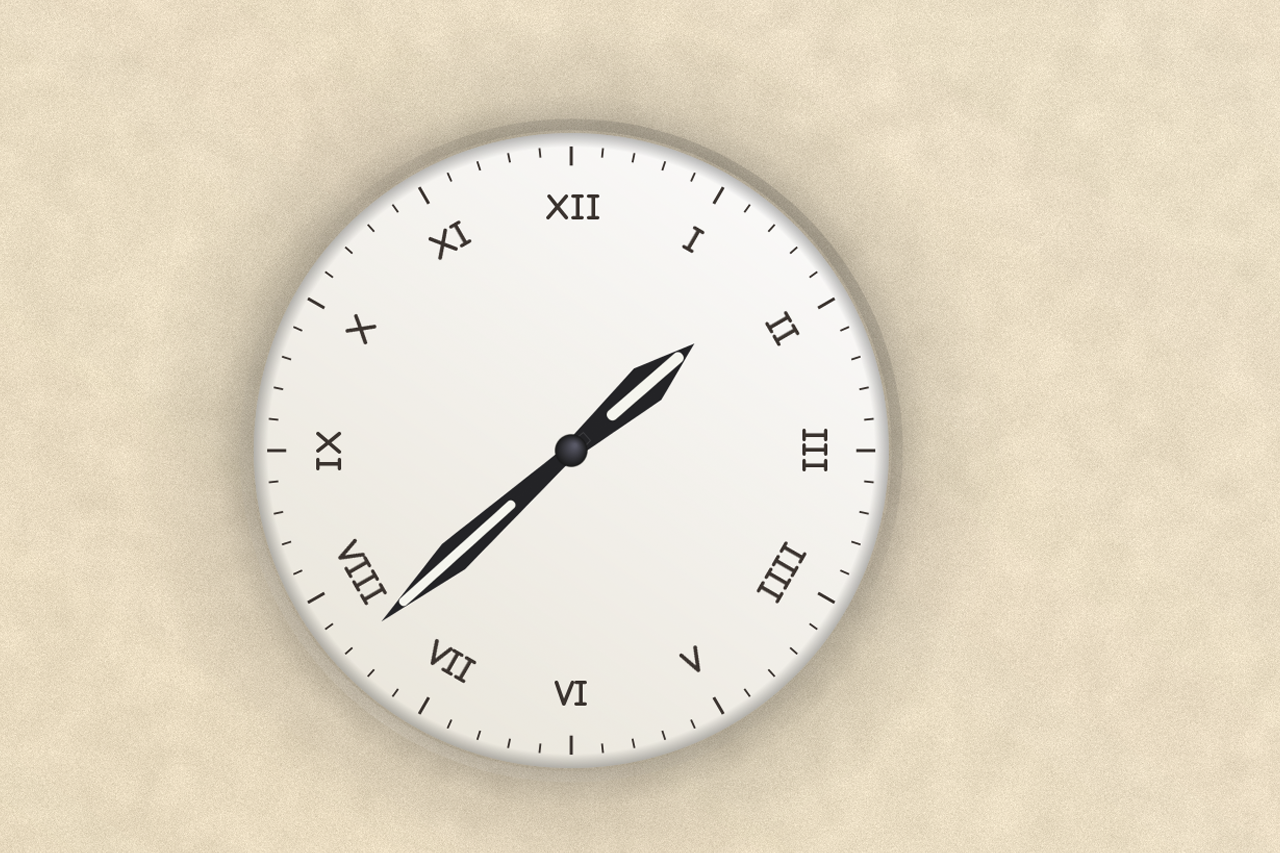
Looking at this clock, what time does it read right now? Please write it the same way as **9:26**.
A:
**1:38**
